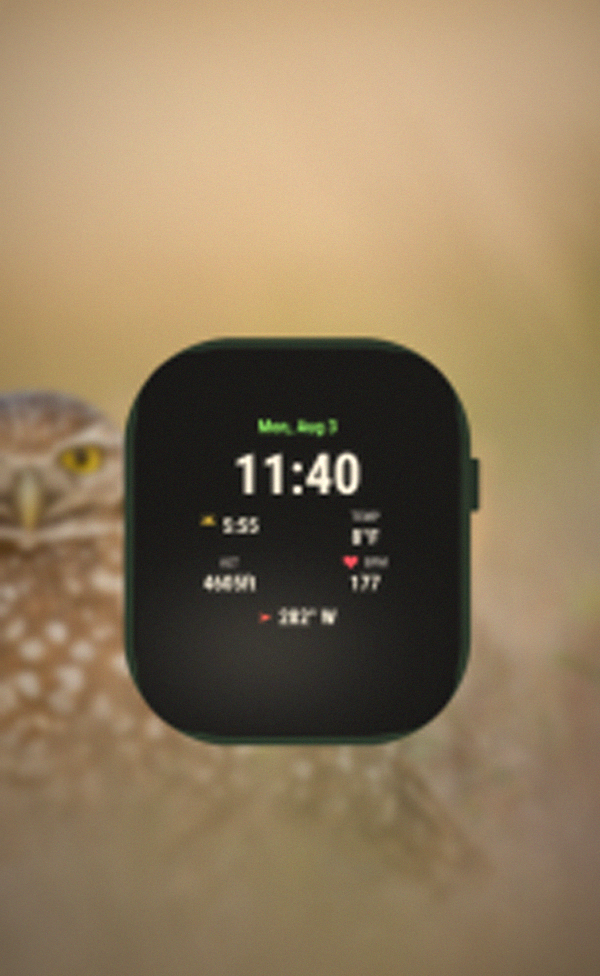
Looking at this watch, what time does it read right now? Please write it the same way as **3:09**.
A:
**11:40**
